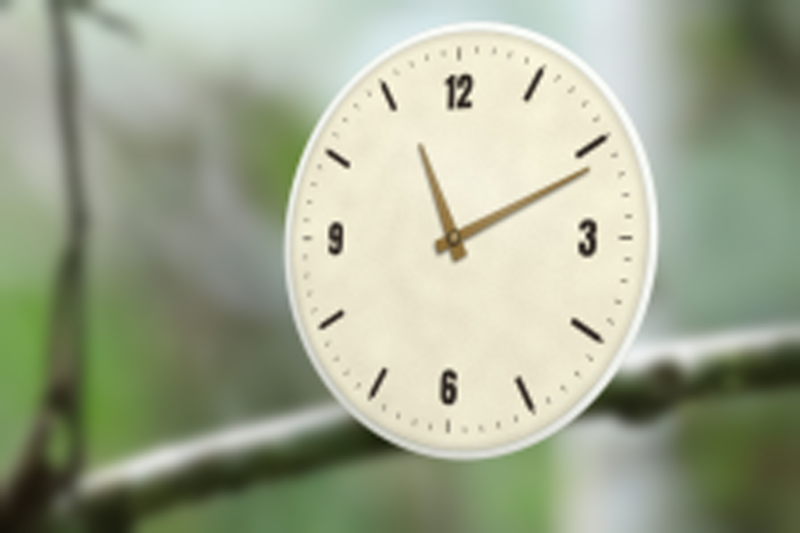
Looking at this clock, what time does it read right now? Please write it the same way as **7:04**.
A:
**11:11**
